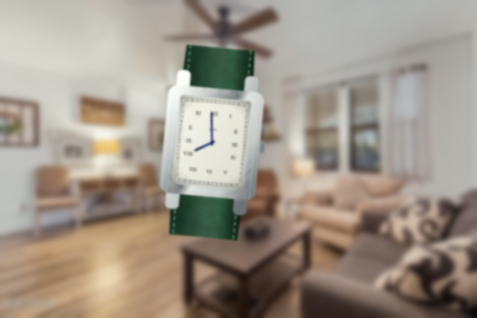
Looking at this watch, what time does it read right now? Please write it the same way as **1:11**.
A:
**7:59**
